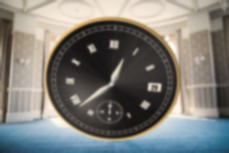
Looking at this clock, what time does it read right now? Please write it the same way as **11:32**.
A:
**12:38**
